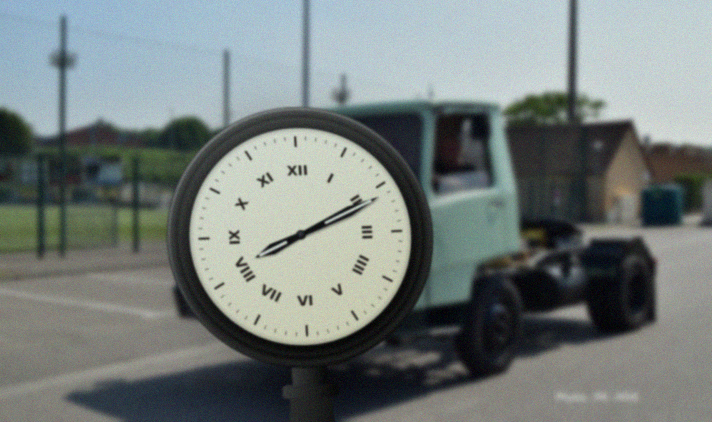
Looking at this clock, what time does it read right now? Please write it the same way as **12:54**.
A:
**8:11**
